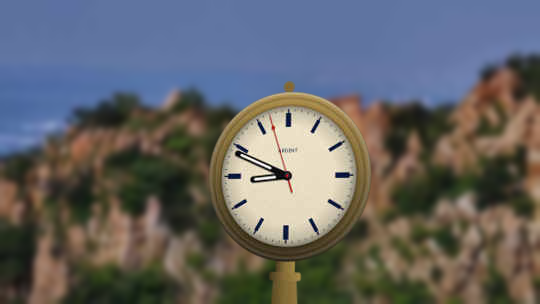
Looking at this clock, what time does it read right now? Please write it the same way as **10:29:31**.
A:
**8:48:57**
